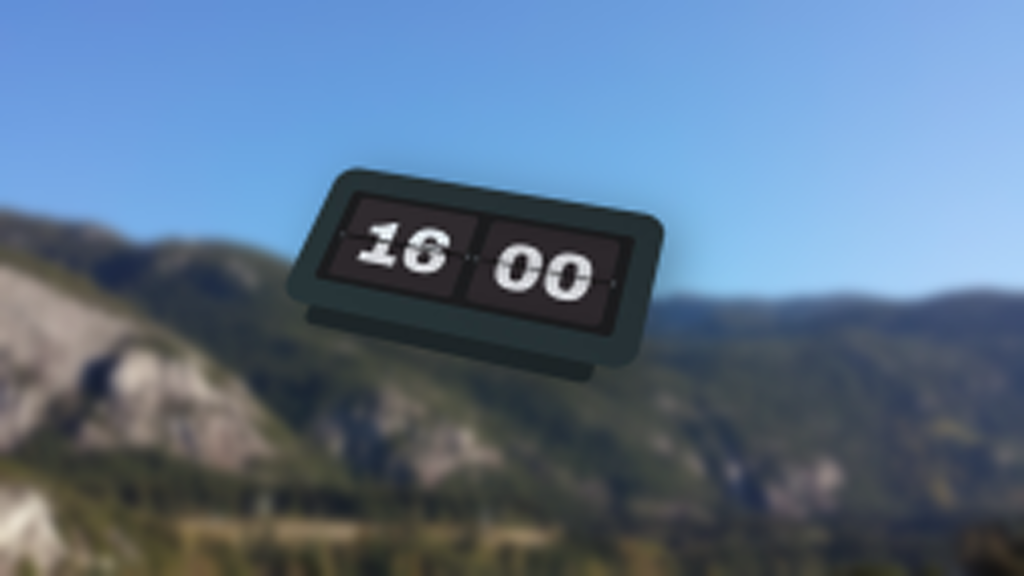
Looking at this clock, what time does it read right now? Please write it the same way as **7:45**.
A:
**16:00**
